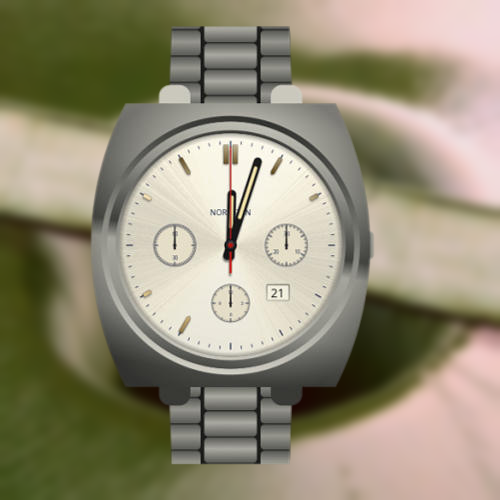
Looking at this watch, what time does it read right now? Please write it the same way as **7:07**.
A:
**12:03**
